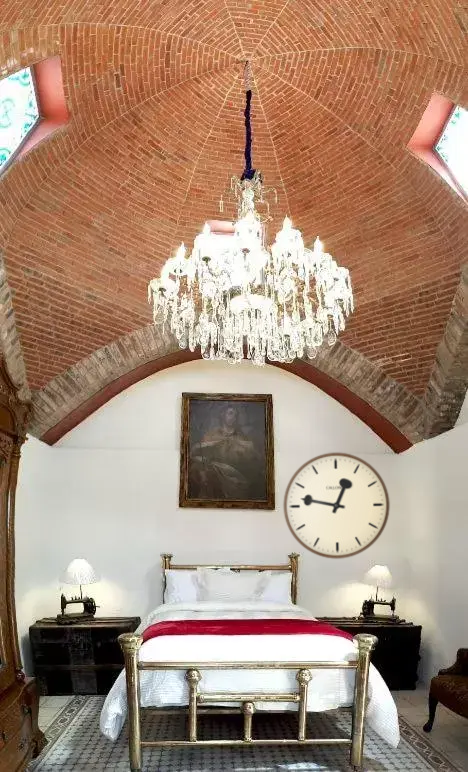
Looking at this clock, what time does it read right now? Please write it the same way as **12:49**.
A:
**12:47**
